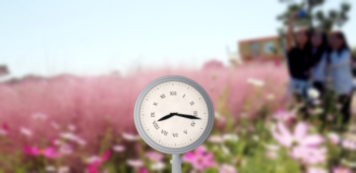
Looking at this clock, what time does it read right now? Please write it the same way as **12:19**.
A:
**8:17**
